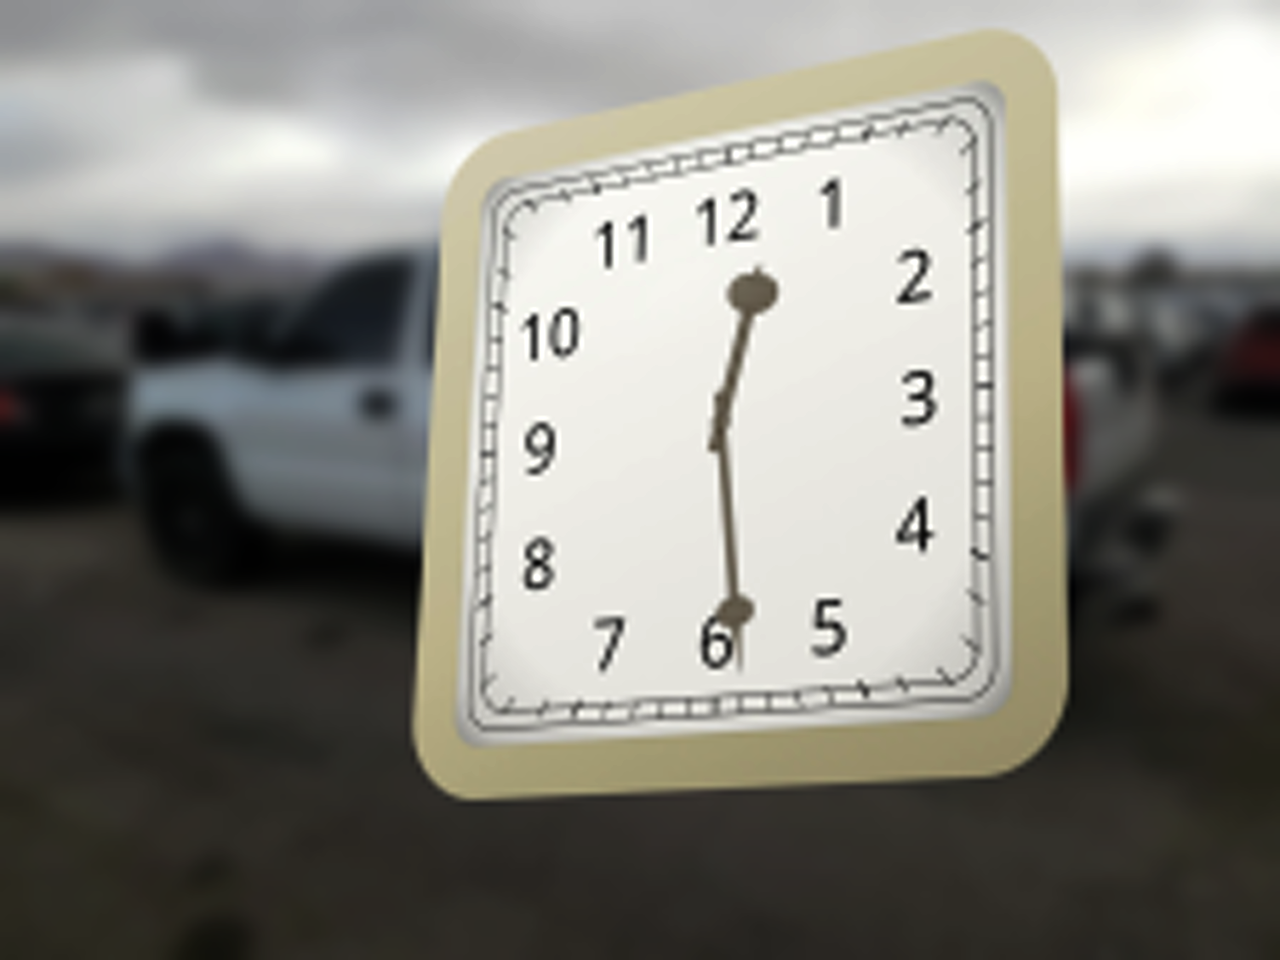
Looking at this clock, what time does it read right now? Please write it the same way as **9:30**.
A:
**12:29**
